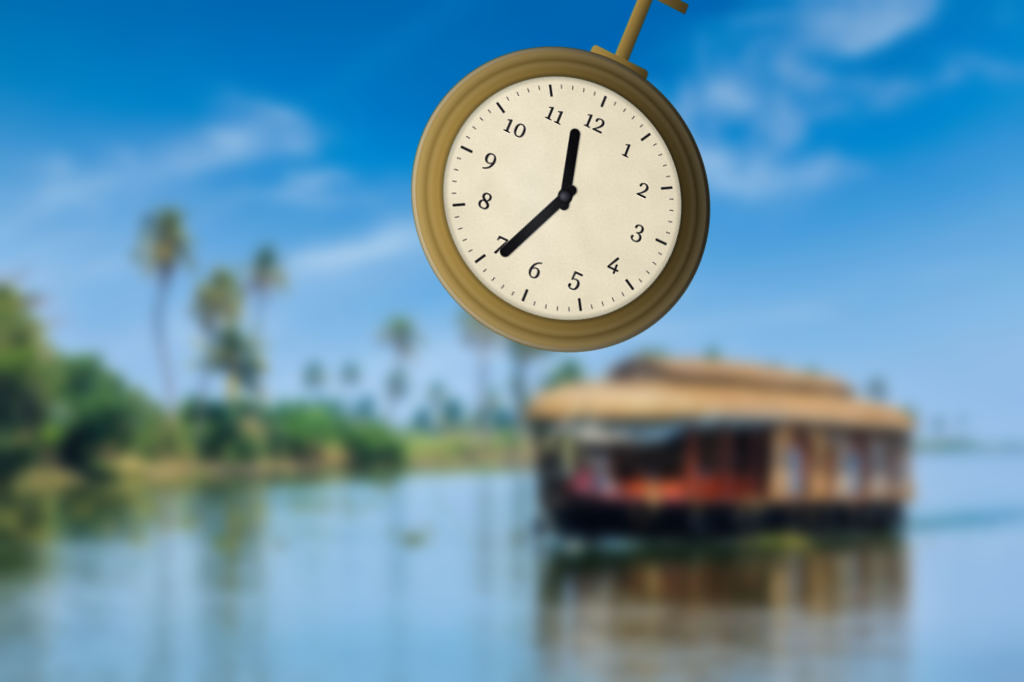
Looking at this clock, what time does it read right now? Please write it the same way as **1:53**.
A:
**11:34**
